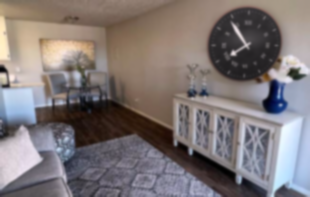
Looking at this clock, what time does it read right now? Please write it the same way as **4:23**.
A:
**7:54**
